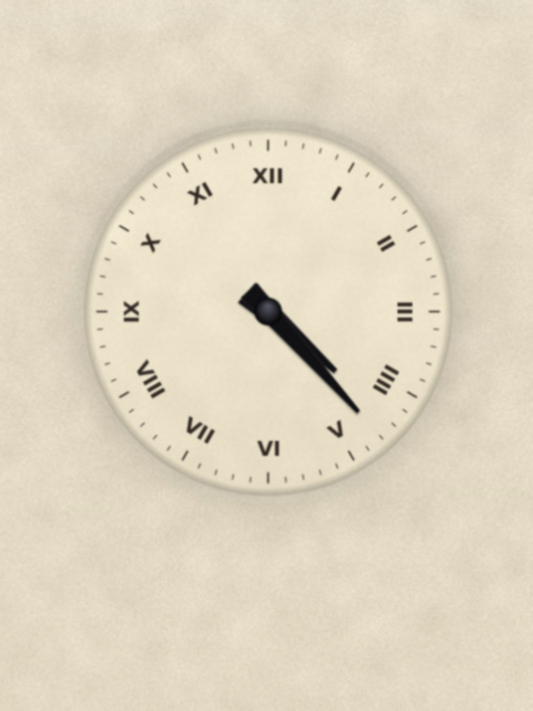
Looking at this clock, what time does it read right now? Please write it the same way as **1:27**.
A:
**4:23**
